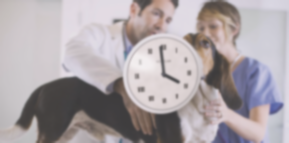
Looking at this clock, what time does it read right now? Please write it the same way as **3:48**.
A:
**3:59**
